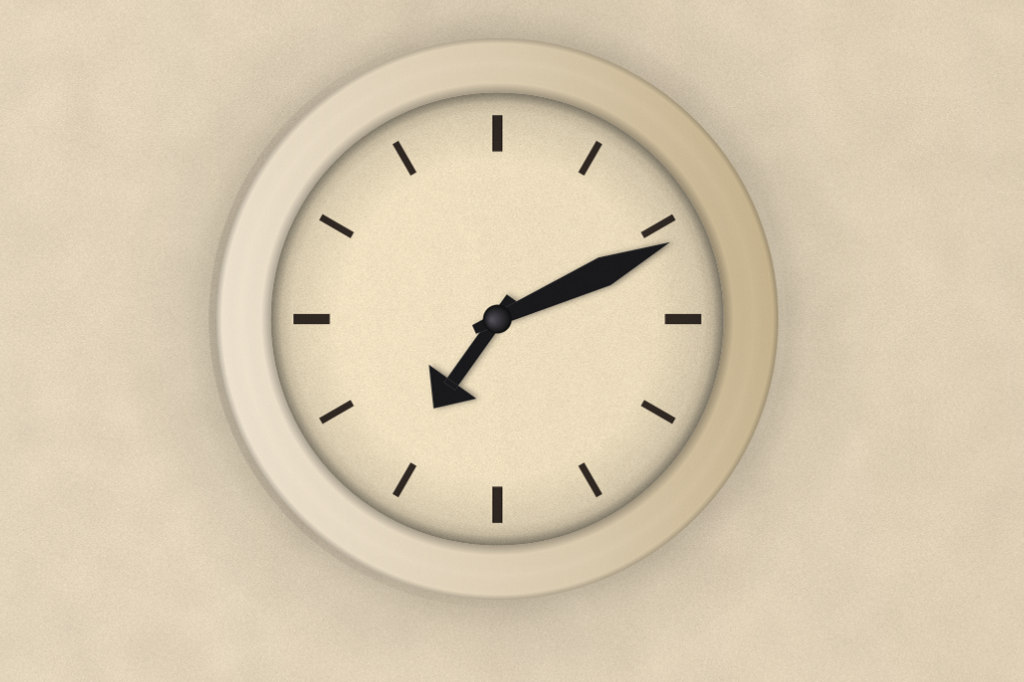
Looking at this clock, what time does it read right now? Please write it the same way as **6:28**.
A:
**7:11**
